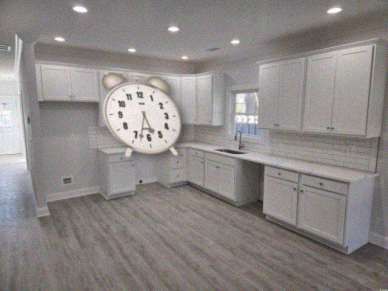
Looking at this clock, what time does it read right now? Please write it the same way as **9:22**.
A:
**5:33**
